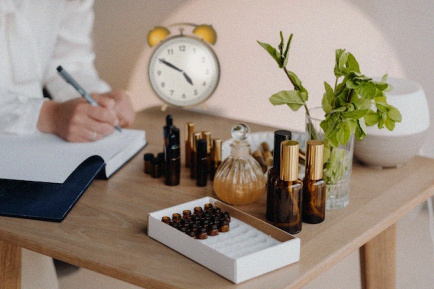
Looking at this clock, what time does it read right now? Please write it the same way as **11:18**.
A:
**4:50**
